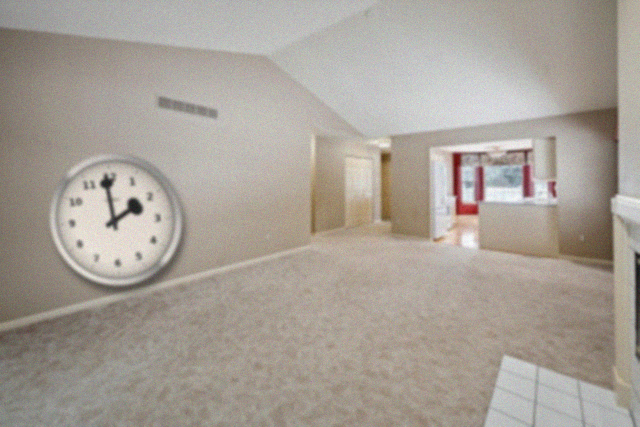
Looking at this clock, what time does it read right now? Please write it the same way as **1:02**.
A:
**1:59**
